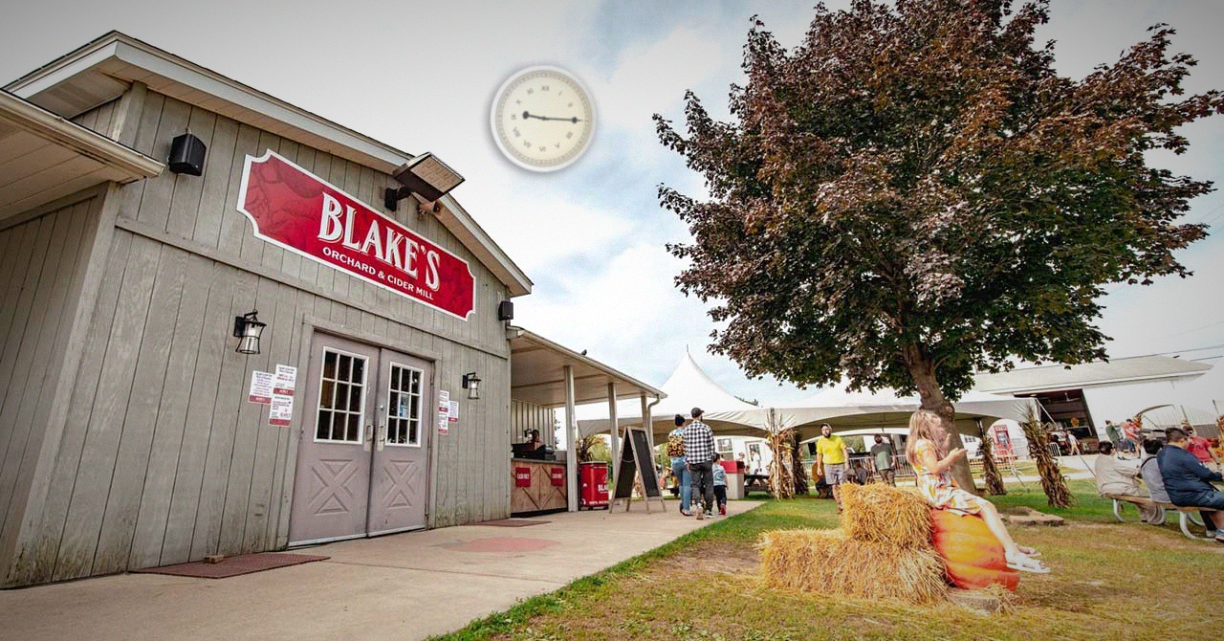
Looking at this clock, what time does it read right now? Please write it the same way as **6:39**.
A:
**9:15**
